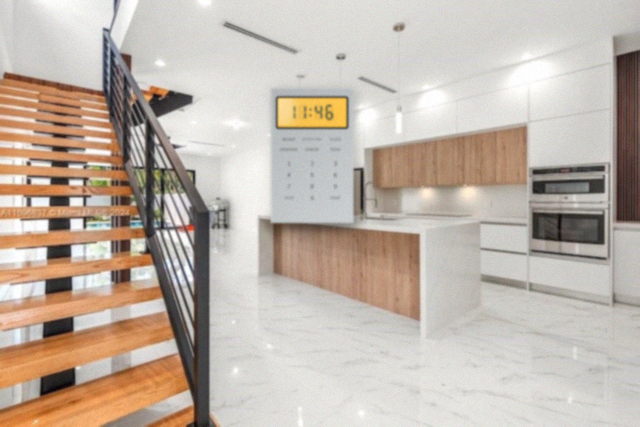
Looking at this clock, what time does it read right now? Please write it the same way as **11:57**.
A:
**11:46**
